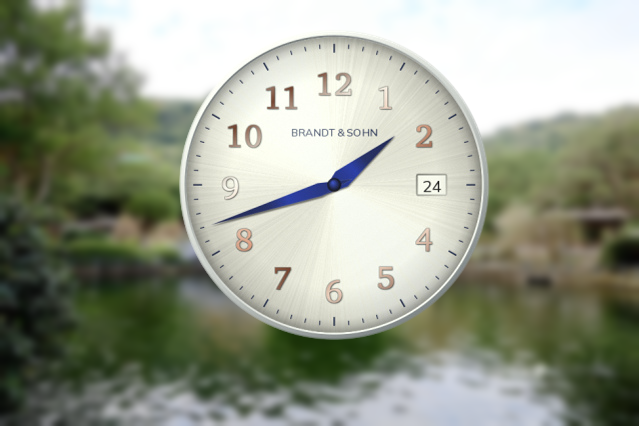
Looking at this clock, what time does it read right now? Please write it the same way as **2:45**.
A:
**1:42**
